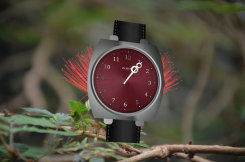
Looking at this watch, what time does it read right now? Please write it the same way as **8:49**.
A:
**1:06**
